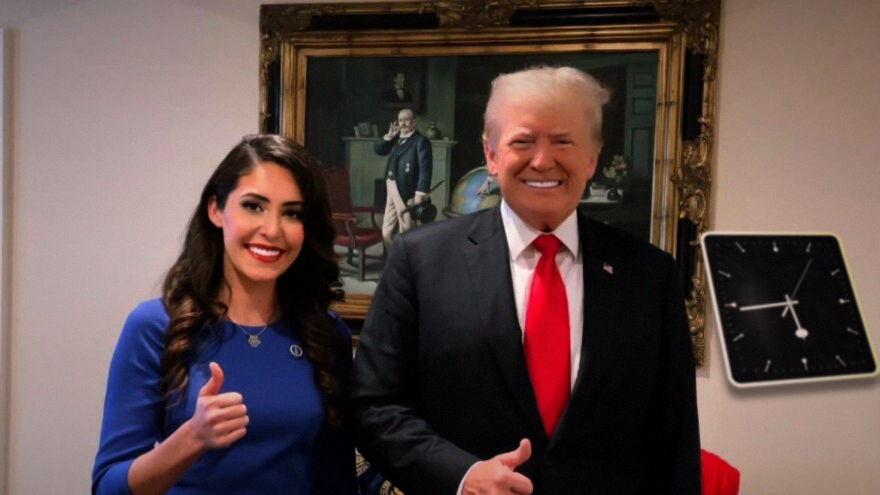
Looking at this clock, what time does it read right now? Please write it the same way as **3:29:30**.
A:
**5:44:06**
